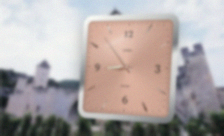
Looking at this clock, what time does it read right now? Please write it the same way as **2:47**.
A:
**8:53**
